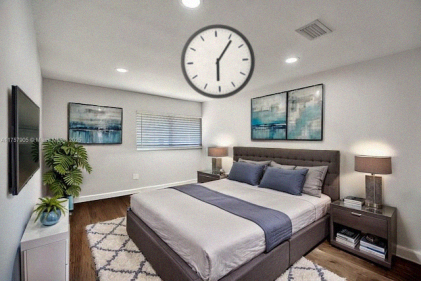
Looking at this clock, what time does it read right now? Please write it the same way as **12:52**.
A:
**6:06**
